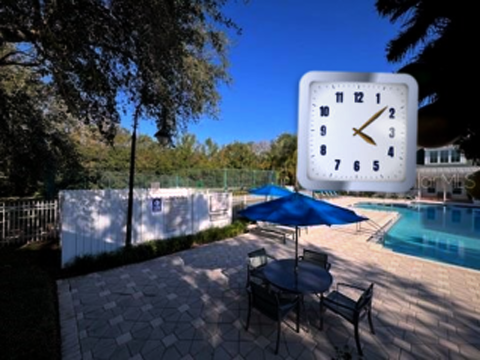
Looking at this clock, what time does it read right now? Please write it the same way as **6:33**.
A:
**4:08**
